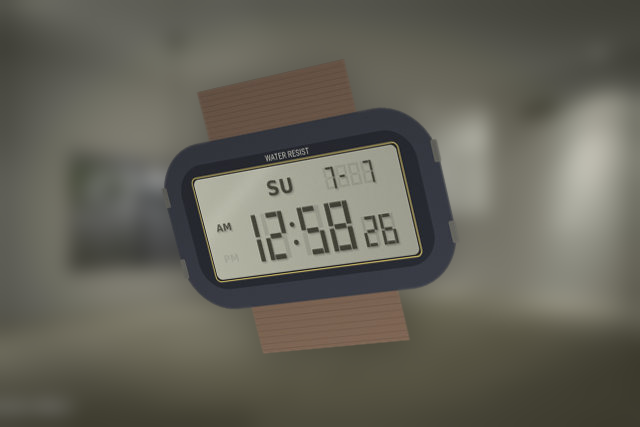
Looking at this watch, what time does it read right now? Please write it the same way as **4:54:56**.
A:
**12:58:26**
